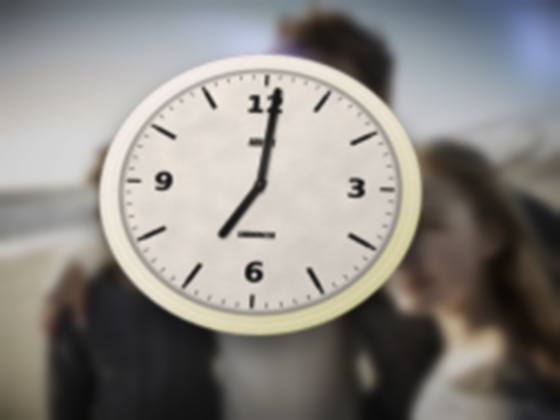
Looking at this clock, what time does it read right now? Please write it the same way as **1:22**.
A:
**7:01**
